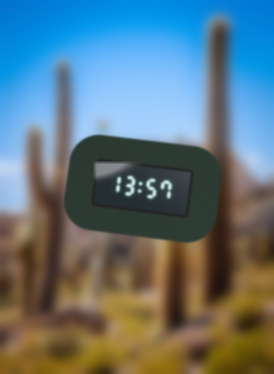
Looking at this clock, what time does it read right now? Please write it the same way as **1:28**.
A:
**13:57**
